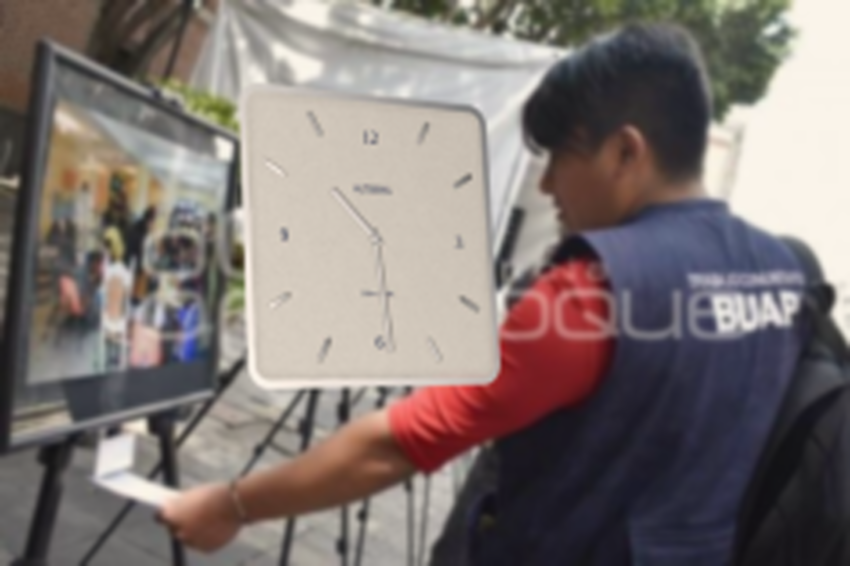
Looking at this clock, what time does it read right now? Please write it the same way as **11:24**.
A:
**10:29**
